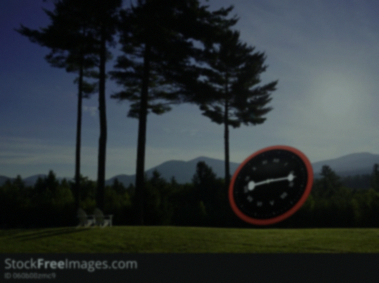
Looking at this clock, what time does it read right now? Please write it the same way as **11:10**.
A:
**8:12**
